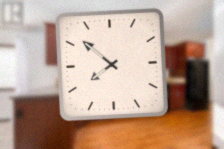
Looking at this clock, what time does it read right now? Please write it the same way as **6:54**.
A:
**7:52**
